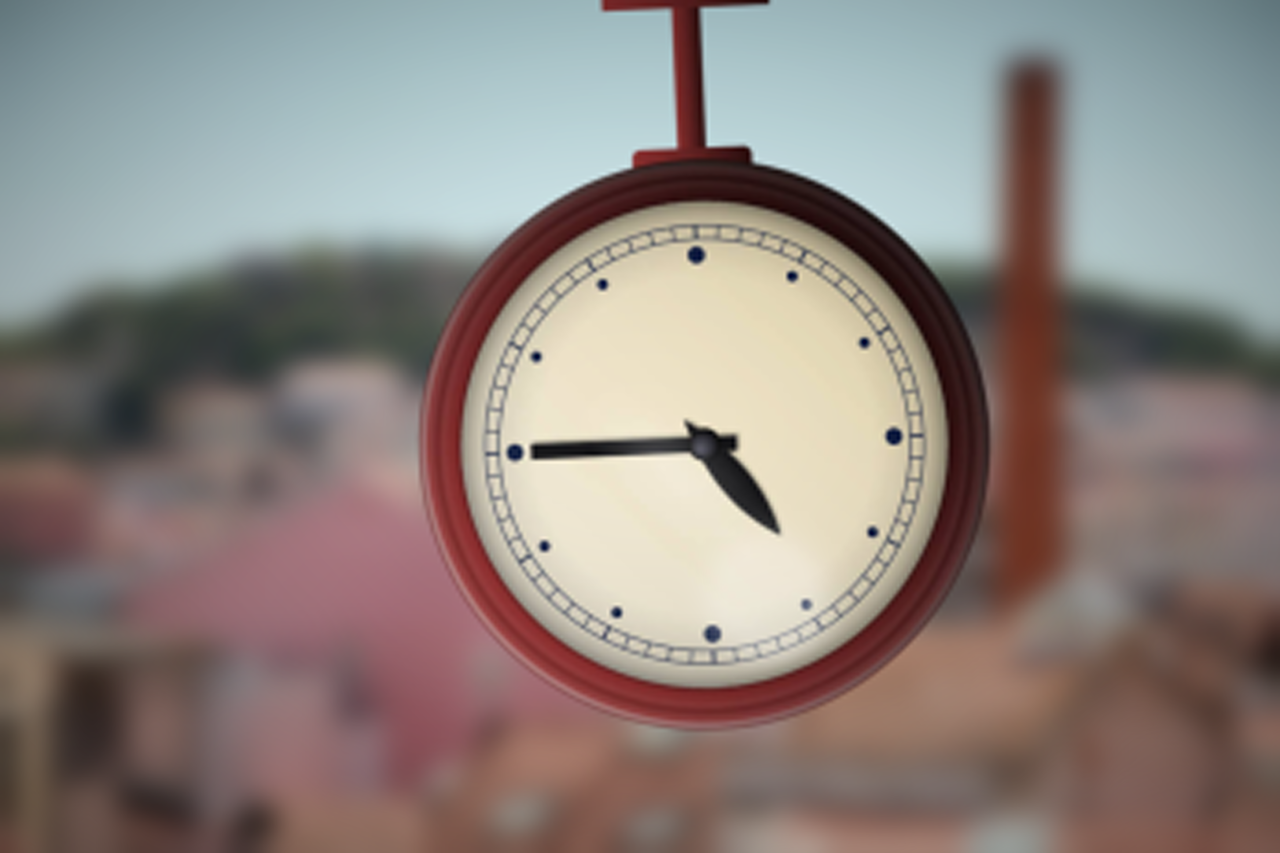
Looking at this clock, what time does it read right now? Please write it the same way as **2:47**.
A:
**4:45**
